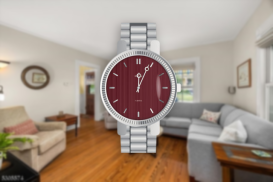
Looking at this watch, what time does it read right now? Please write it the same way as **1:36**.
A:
**12:04**
